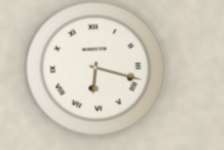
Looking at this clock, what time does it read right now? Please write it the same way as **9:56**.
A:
**6:18**
